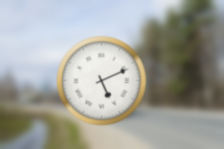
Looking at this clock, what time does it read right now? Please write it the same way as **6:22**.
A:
**5:11**
